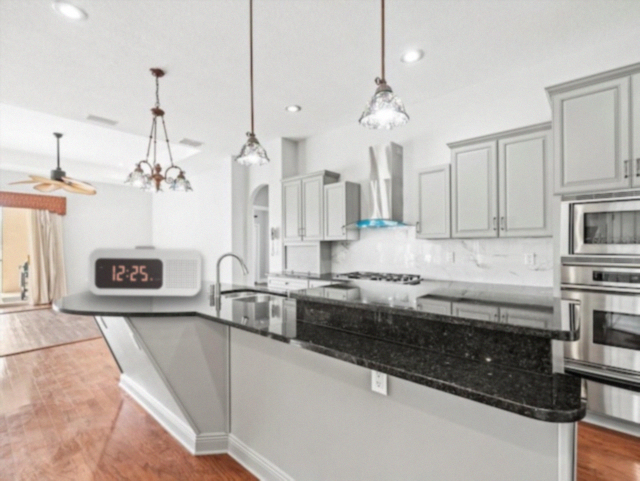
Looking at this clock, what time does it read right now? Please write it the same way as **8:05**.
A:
**12:25**
